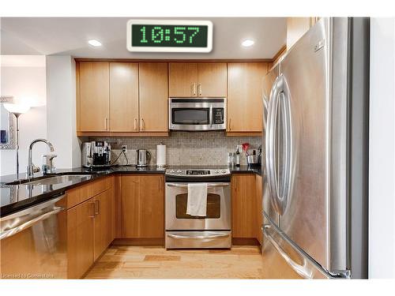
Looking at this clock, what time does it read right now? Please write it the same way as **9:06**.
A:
**10:57**
